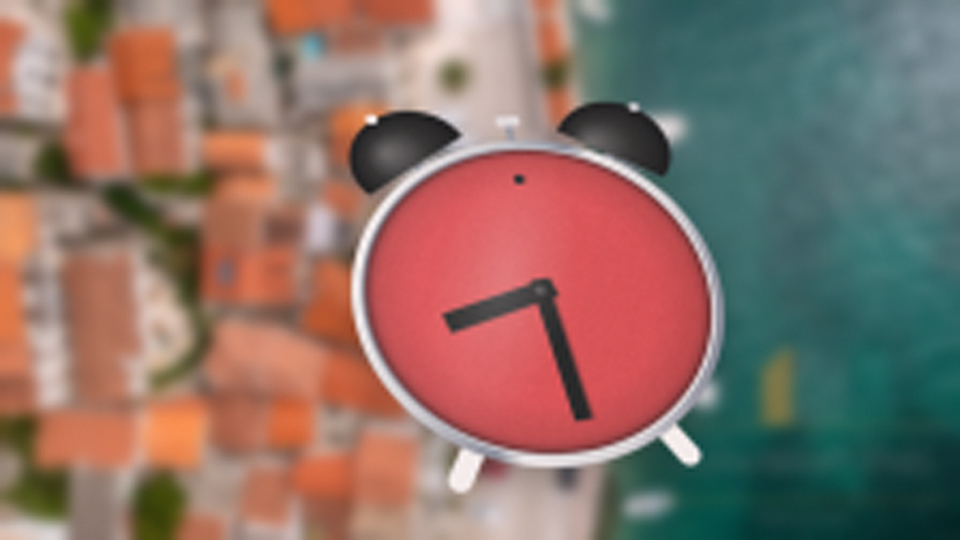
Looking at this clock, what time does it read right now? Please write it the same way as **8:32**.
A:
**8:29**
